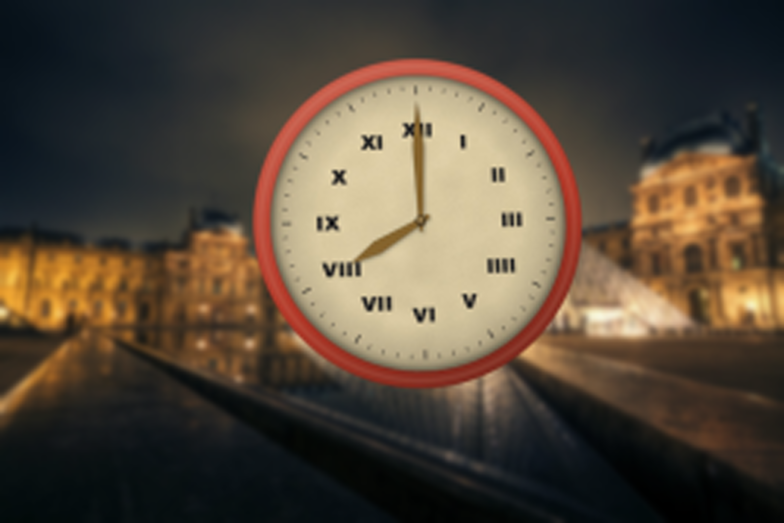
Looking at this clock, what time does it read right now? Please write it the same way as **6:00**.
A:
**8:00**
